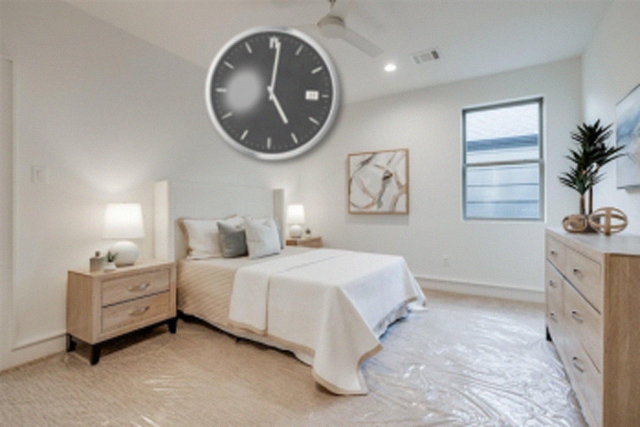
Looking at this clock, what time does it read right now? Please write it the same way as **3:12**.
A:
**5:01**
